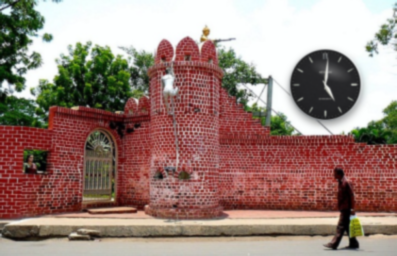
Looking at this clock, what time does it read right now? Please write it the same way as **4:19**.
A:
**5:01**
